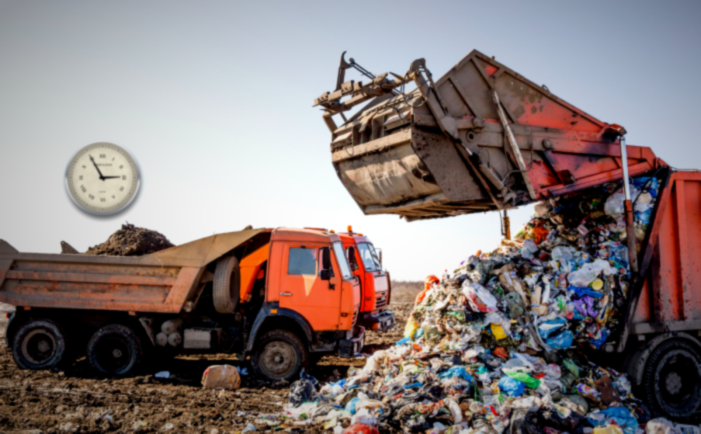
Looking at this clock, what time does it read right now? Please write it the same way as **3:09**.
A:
**2:55**
